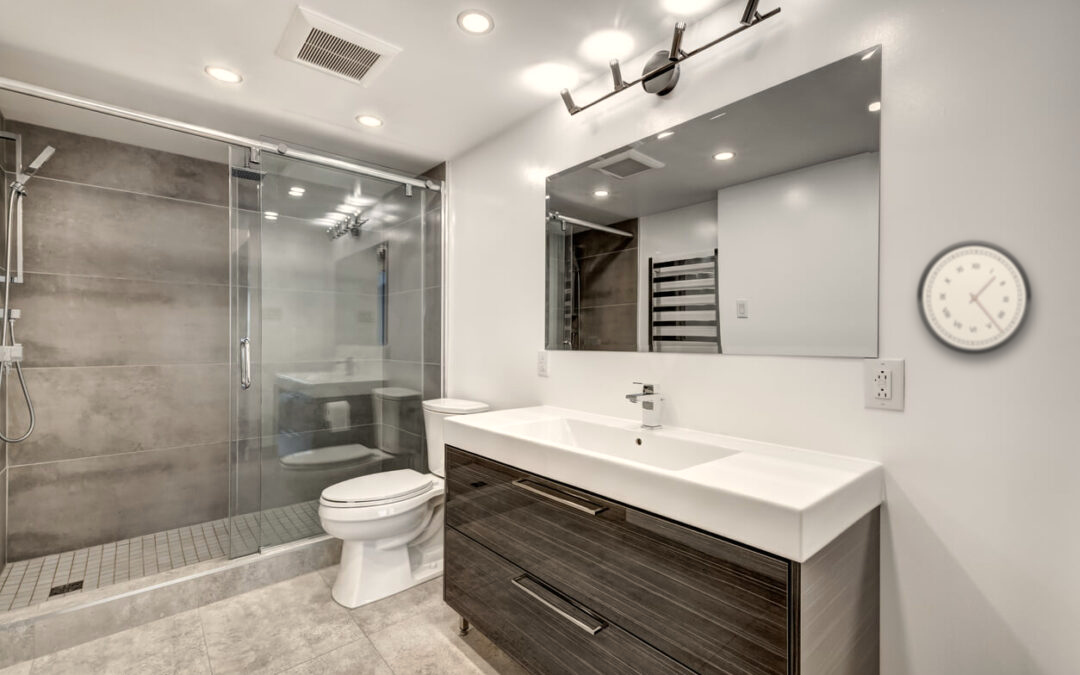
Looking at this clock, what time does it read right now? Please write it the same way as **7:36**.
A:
**1:23**
